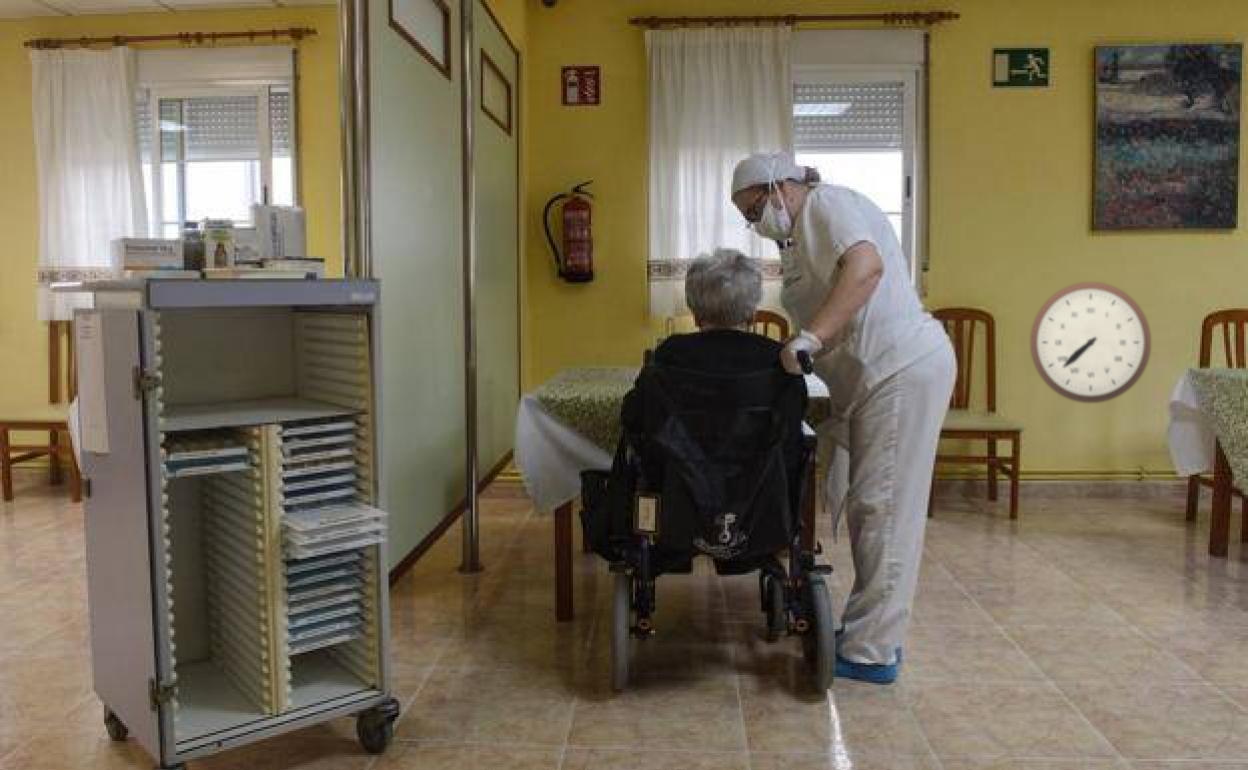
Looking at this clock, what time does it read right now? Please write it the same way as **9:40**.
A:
**7:38**
